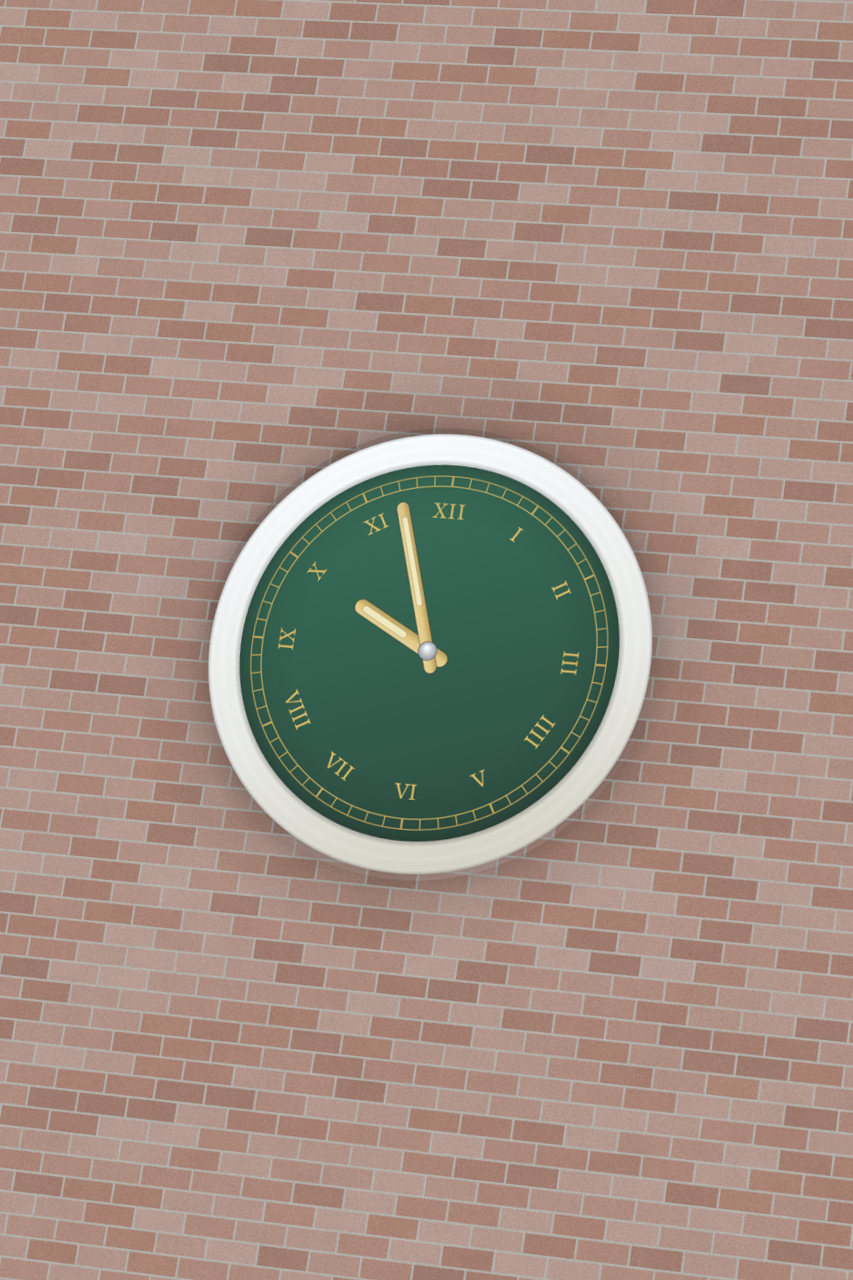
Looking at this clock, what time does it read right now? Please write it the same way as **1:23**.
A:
**9:57**
